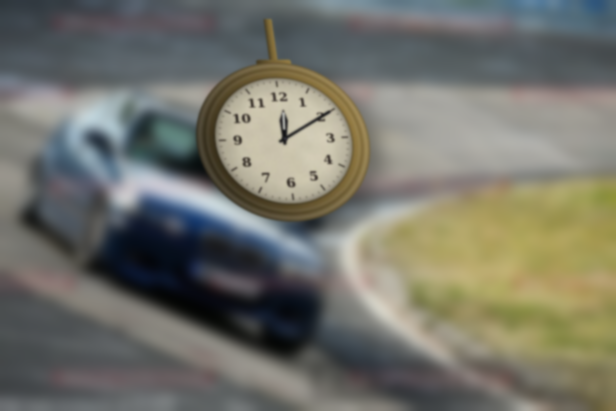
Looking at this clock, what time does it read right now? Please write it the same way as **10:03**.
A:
**12:10**
